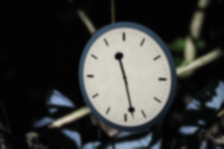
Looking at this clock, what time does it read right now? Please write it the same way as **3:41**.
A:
**11:28**
